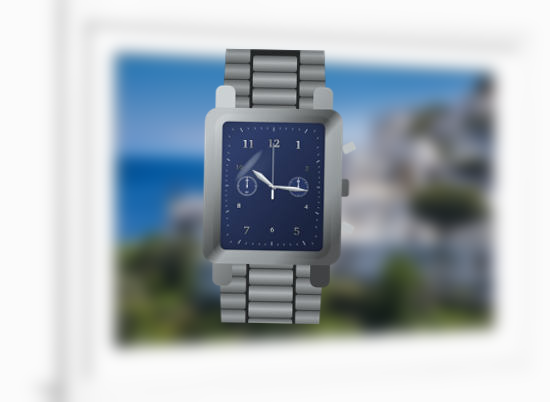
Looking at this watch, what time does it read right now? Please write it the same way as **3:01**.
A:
**10:16**
